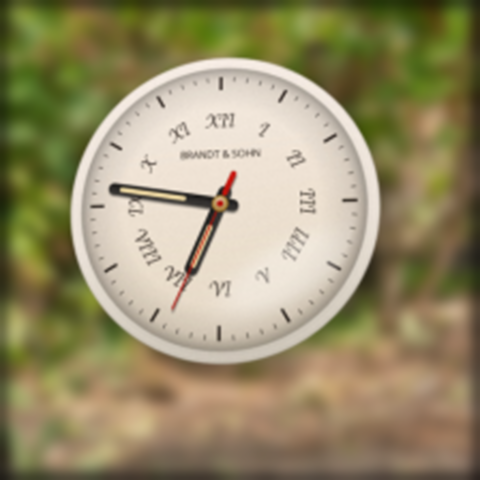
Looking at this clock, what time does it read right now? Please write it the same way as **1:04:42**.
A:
**6:46:34**
